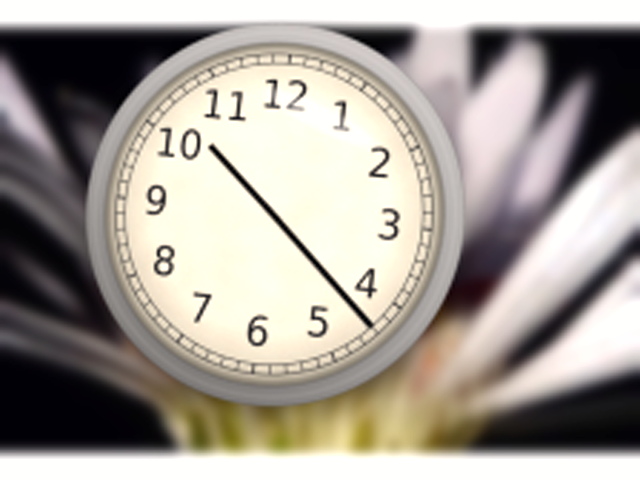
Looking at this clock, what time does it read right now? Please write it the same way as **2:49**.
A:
**10:22**
